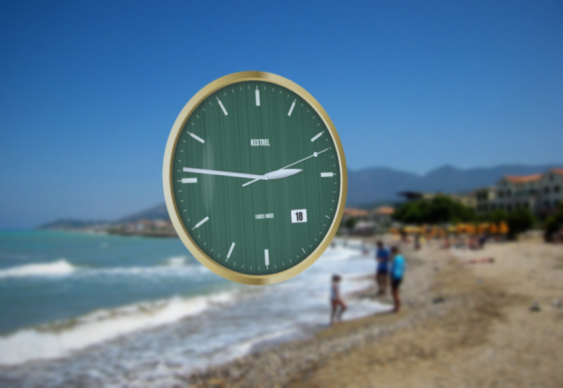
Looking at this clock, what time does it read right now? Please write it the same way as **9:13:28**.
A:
**2:46:12**
